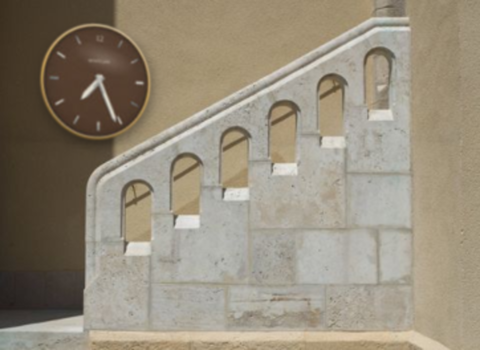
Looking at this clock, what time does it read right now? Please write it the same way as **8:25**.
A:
**7:26**
